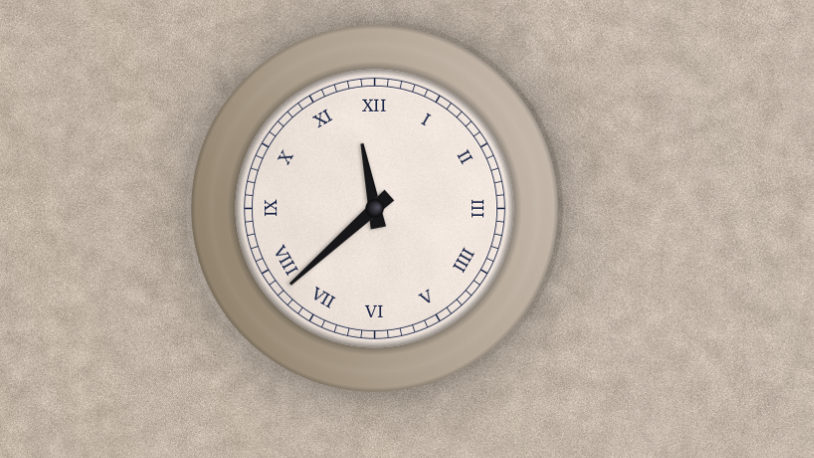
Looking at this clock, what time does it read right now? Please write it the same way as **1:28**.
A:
**11:38**
